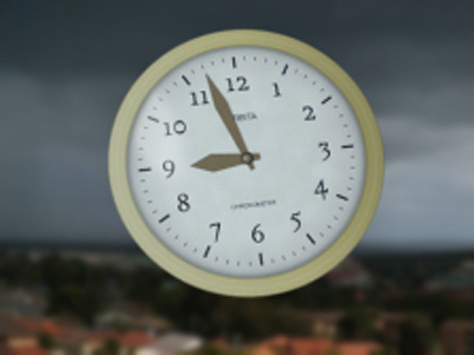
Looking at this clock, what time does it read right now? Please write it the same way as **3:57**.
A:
**8:57**
